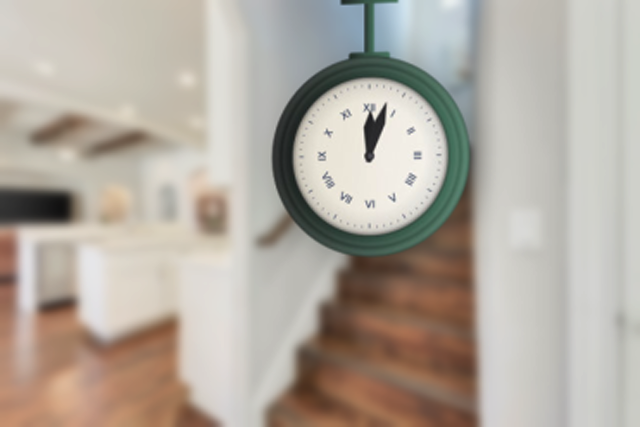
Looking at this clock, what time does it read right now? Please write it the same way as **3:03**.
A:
**12:03**
